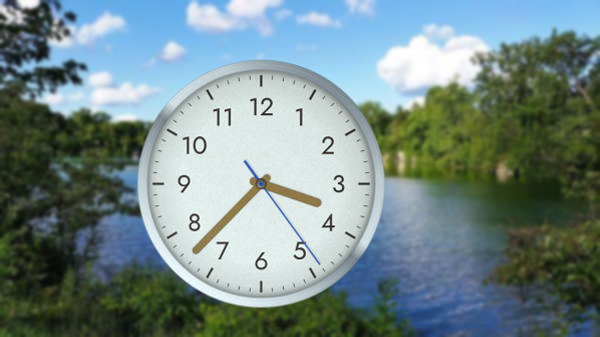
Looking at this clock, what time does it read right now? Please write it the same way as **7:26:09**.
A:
**3:37:24**
